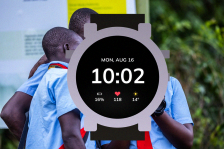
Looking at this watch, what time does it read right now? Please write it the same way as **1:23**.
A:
**10:02**
